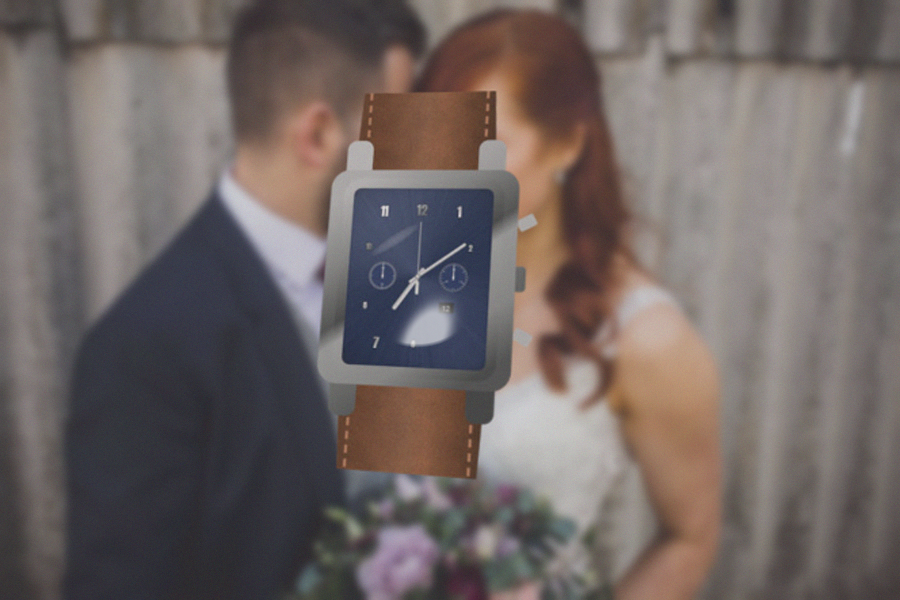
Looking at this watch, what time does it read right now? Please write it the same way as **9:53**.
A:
**7:09**
